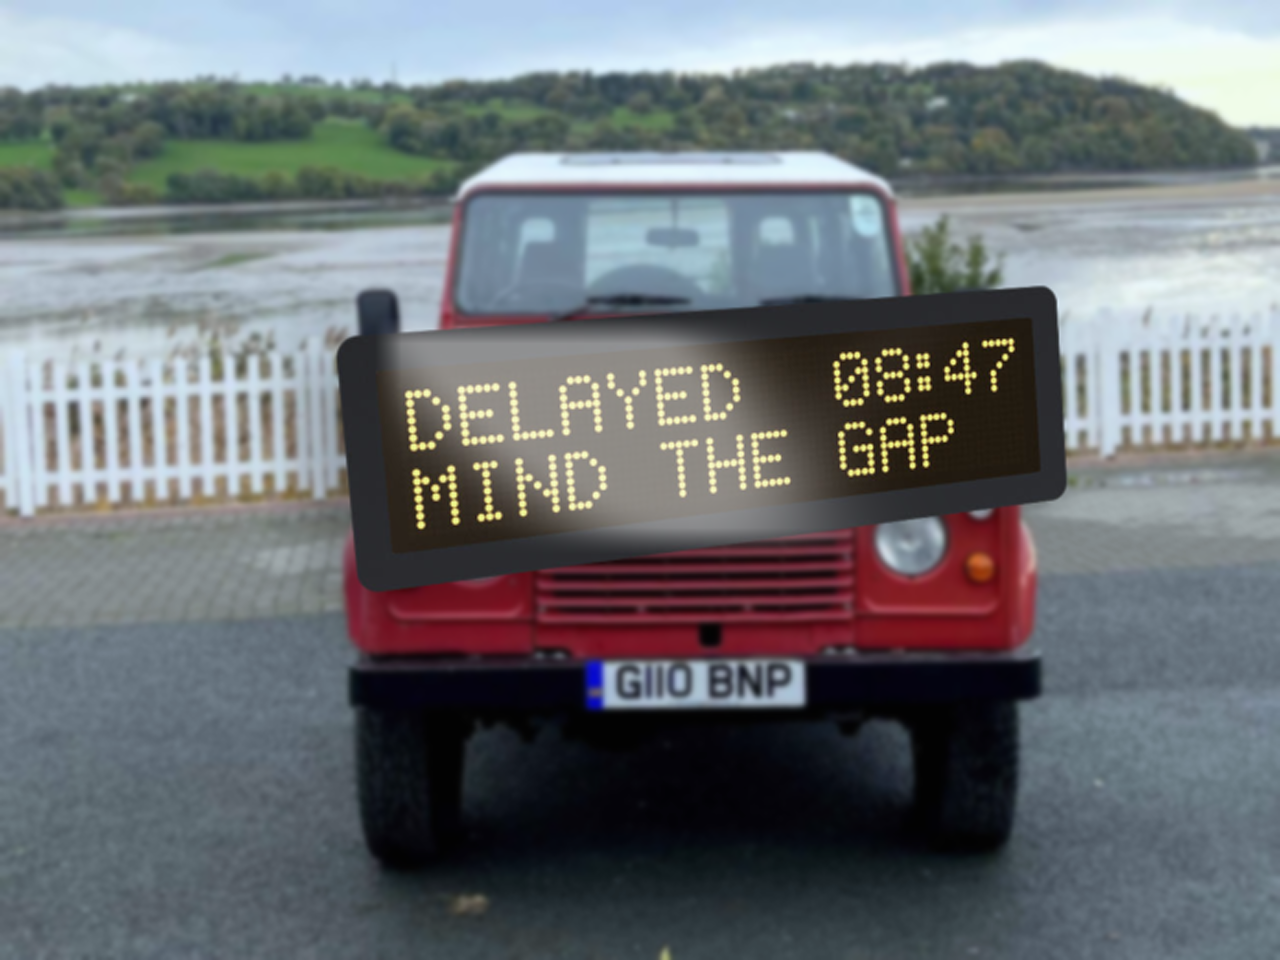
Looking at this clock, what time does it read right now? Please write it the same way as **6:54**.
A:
**8:47**
